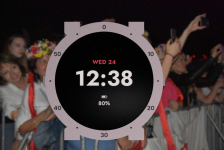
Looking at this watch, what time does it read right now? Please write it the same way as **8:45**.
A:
**12:38**
